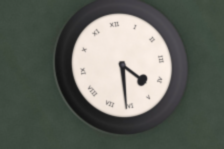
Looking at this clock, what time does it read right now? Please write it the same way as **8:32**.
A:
**4:31**
